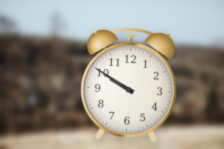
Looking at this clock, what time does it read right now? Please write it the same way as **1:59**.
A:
**9:50**
